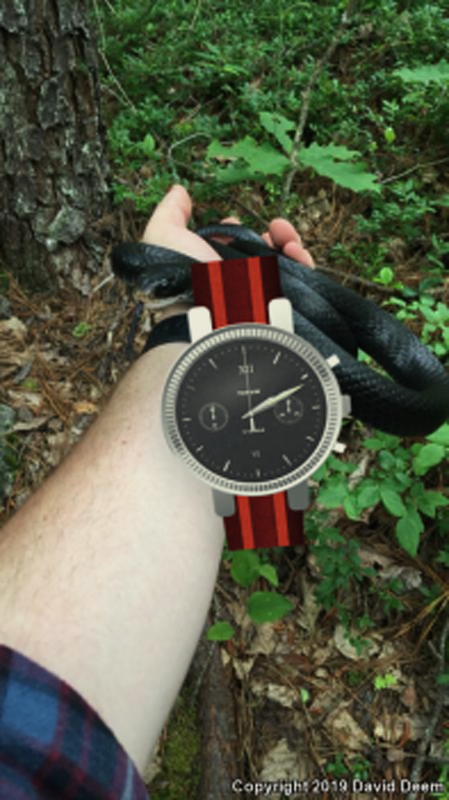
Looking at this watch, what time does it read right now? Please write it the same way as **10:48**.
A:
**2:11**
